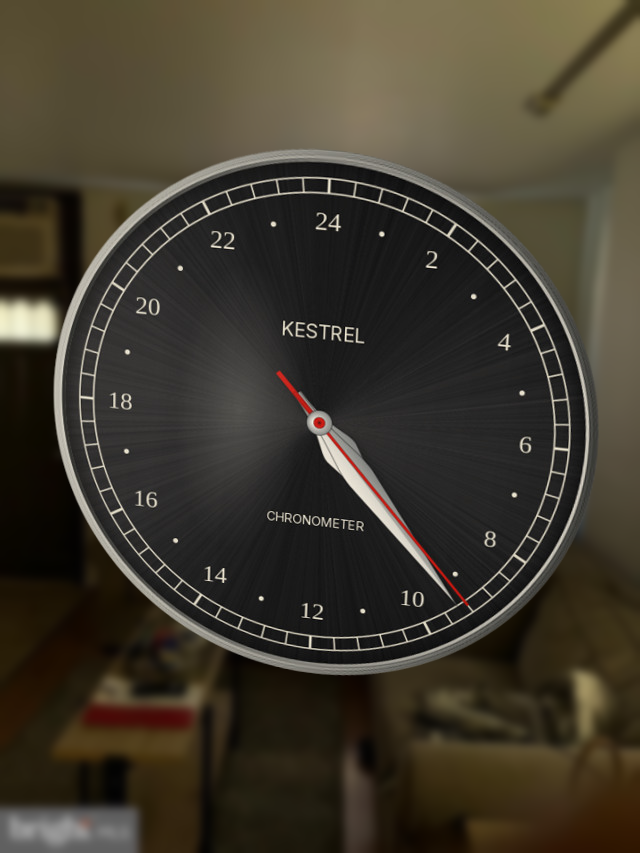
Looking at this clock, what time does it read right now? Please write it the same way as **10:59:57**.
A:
**9:23:23**
